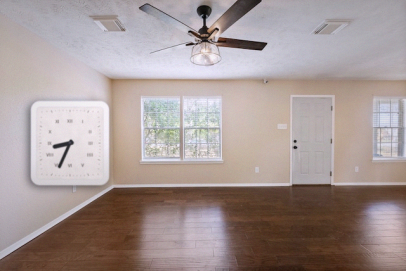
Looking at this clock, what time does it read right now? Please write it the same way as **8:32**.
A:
**8:34**
